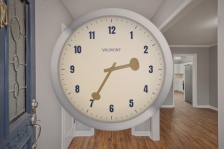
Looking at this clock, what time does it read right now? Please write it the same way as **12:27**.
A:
**2:35**
